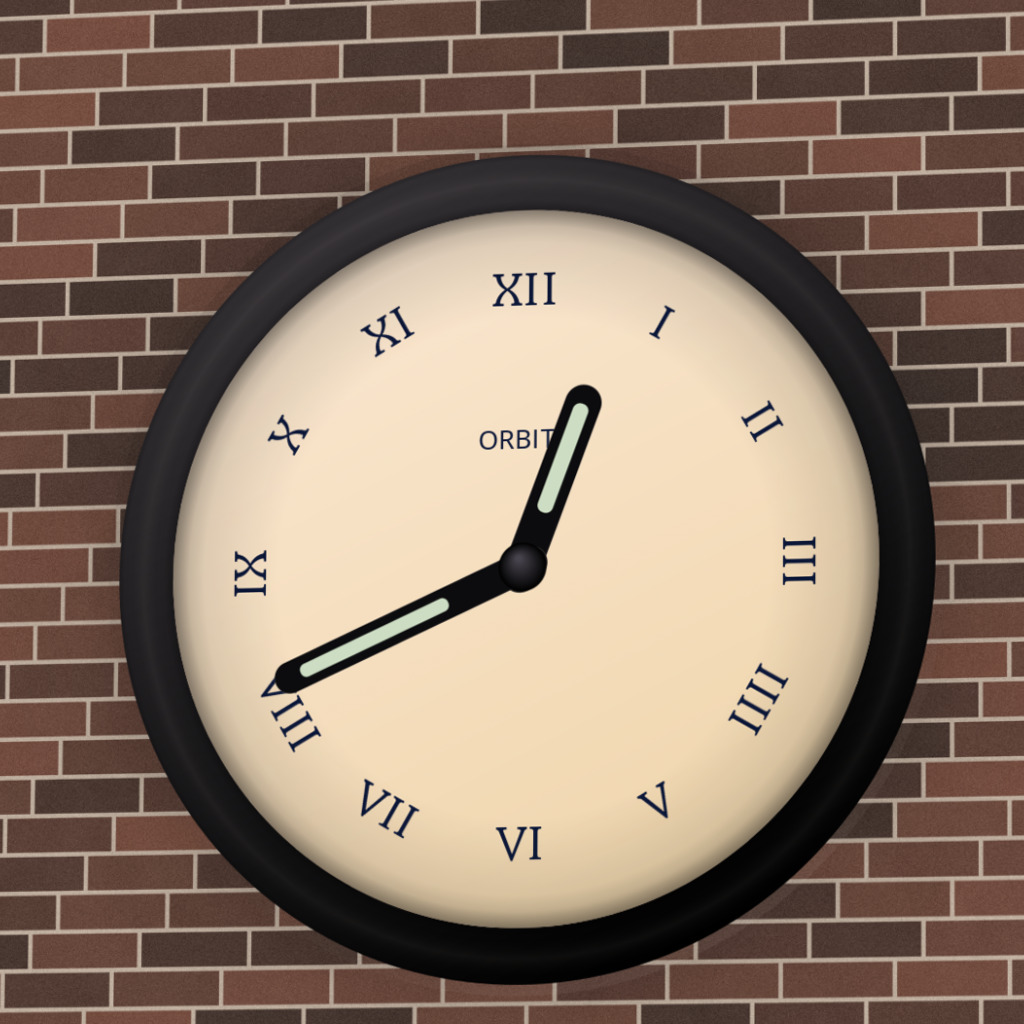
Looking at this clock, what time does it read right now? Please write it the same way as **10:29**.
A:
**12:41**
